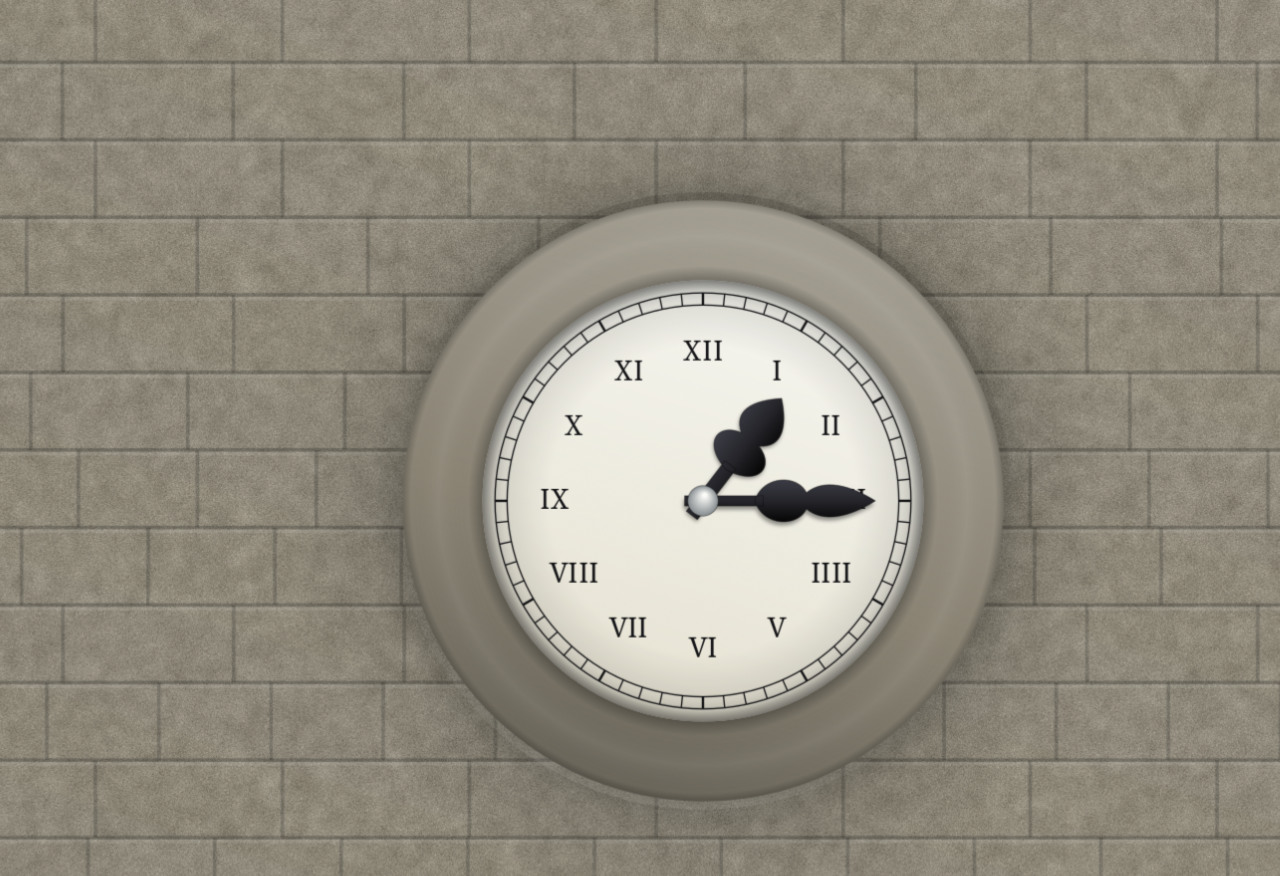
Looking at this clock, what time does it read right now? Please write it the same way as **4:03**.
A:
**1:15**
